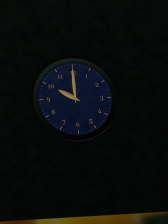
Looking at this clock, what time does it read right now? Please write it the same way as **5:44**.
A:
**10:00**
